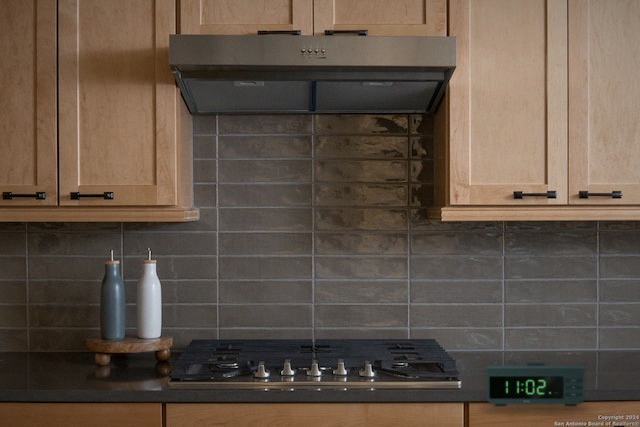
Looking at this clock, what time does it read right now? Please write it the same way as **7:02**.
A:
**11:02**
